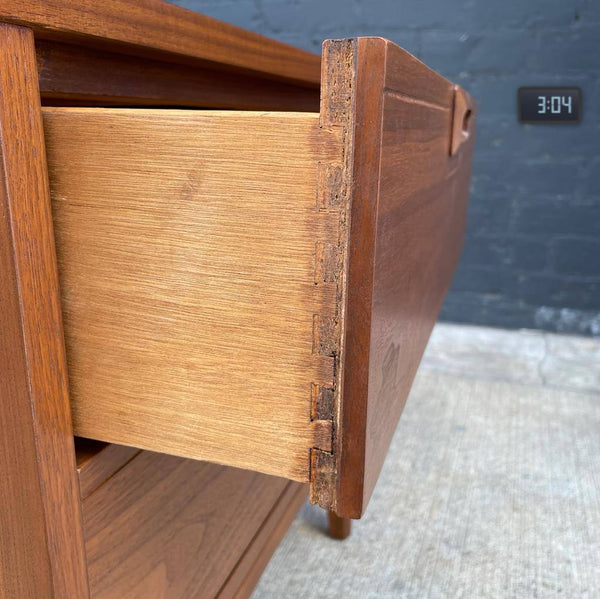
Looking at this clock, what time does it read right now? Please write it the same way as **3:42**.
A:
**3:04**
